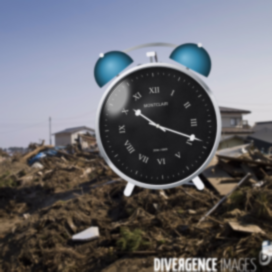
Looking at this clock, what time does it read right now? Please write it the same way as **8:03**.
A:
**10:19**
